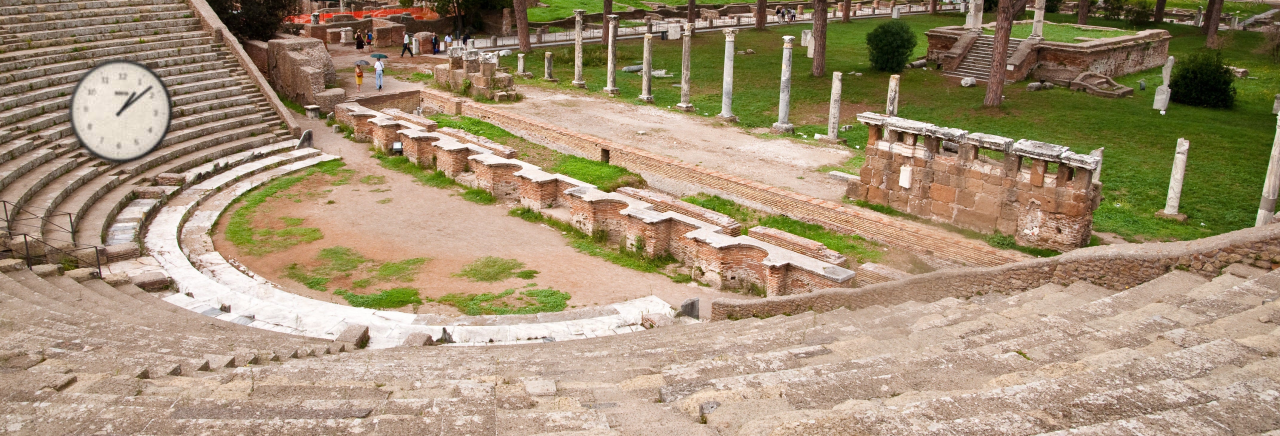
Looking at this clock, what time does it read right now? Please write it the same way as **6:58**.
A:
**1:08**
